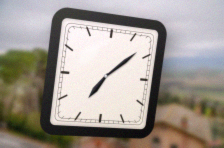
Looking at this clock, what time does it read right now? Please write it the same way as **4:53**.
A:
**7:08**
